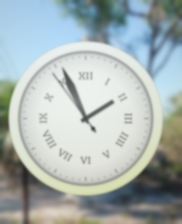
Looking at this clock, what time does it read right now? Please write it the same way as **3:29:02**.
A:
**1:55:54**
